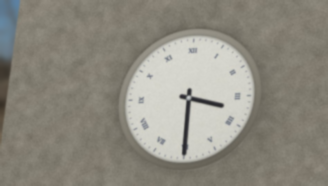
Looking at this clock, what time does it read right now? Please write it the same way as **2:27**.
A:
**3:30**
